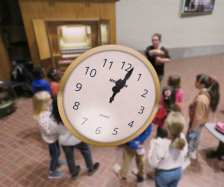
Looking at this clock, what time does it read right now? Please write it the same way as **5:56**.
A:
**12:02**
